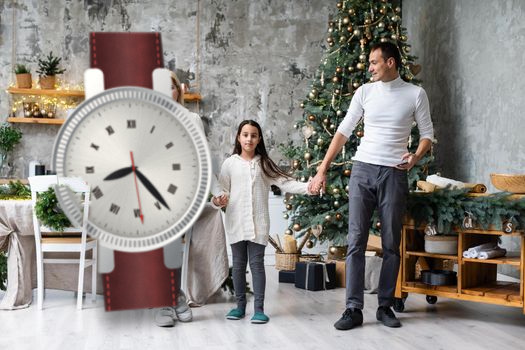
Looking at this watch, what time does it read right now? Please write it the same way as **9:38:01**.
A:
**8:23:29**
